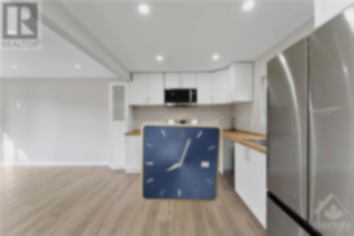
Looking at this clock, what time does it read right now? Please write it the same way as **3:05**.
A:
**8:03**
